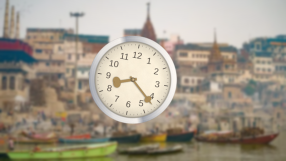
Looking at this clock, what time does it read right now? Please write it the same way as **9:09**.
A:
**8:22**
